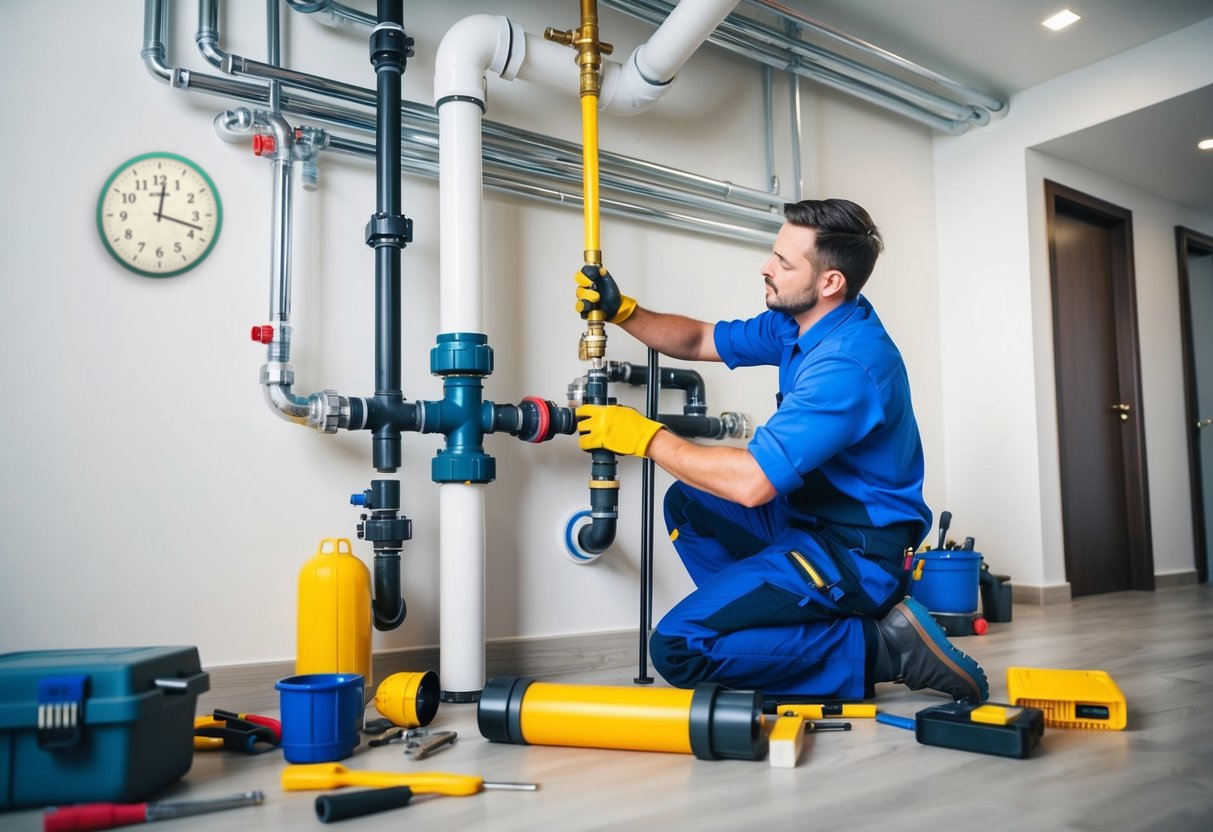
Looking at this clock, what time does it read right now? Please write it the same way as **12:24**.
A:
**12:18**
